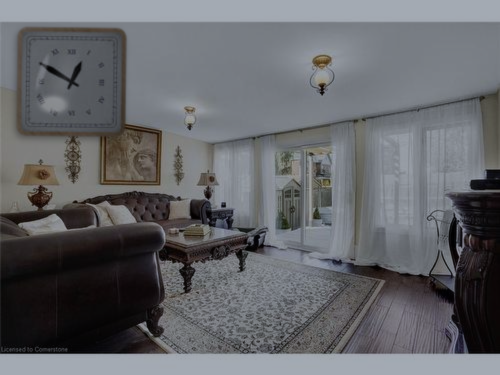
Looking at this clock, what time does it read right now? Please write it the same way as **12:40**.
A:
**12:50**
